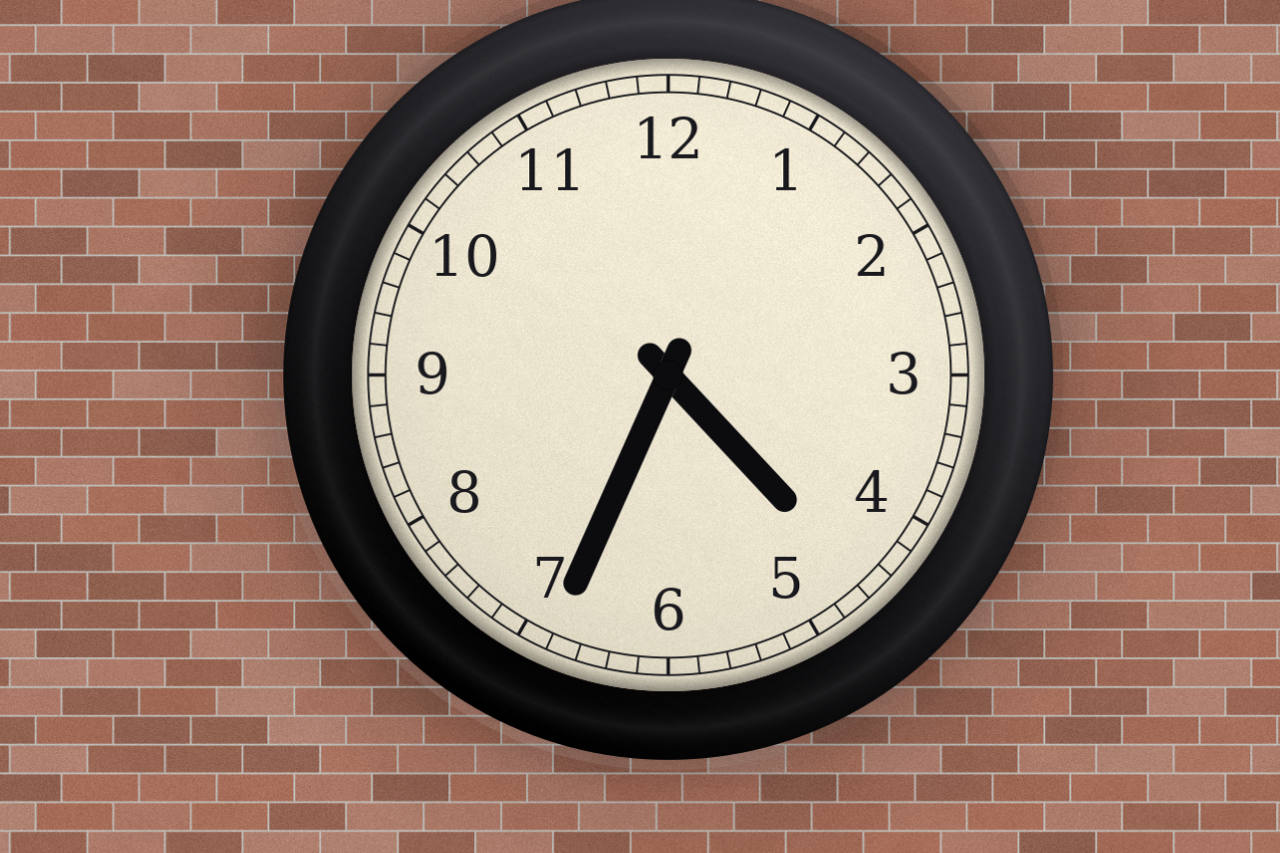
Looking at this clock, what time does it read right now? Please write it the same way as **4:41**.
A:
**4:34**
